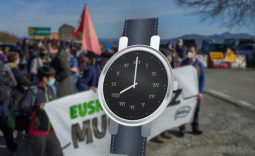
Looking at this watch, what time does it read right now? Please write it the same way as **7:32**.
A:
**8:00**
